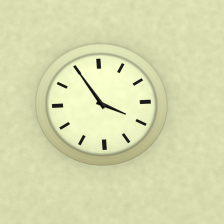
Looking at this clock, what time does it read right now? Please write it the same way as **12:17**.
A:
**3:55**
